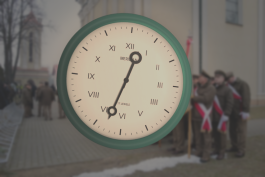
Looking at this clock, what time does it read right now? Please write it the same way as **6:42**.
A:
**12:33**
